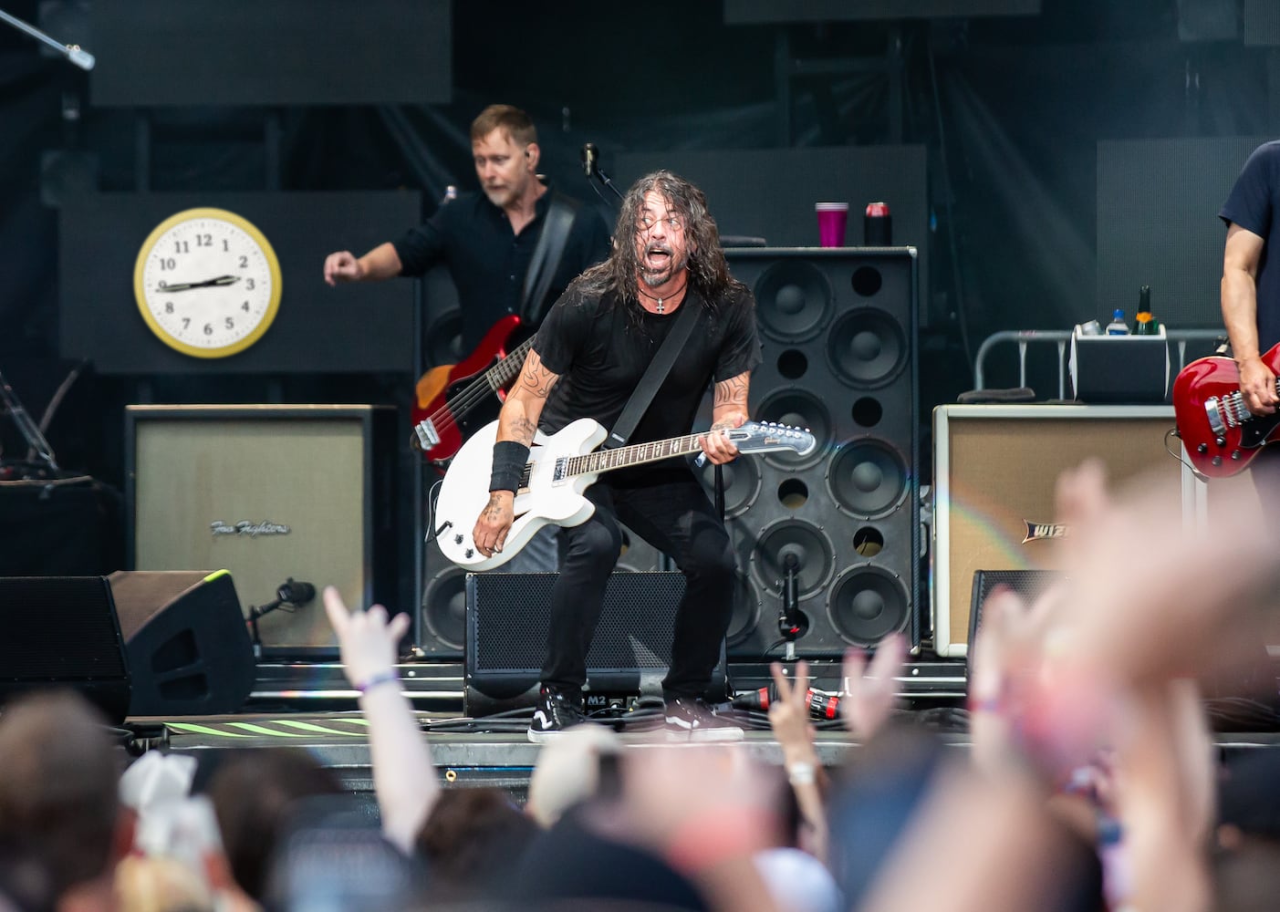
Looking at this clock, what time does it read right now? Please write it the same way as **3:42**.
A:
**2:44**
